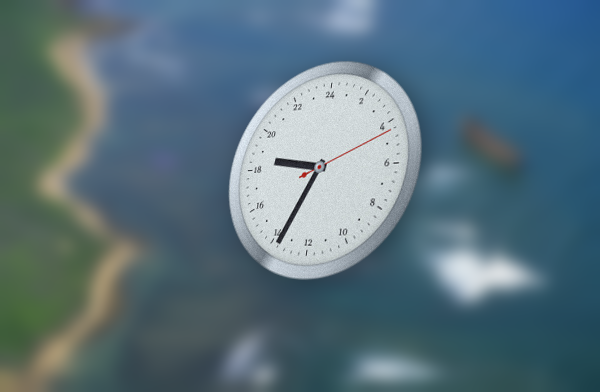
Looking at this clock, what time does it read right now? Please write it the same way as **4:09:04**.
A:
**18:34:11**
